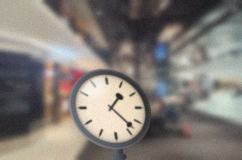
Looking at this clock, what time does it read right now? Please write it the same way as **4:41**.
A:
**1:23**
